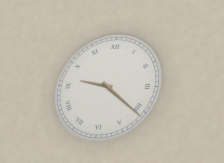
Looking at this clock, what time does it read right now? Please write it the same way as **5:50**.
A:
**9:21**
